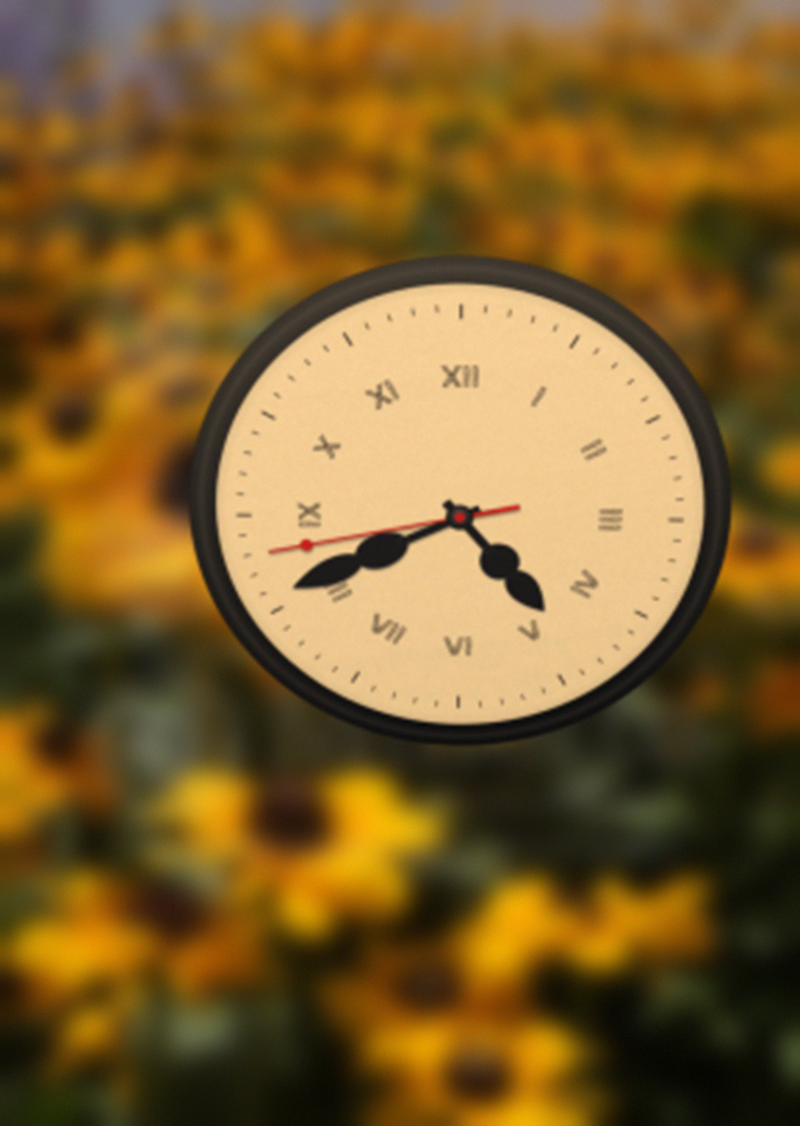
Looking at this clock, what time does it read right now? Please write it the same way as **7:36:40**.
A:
**4:40:43**
